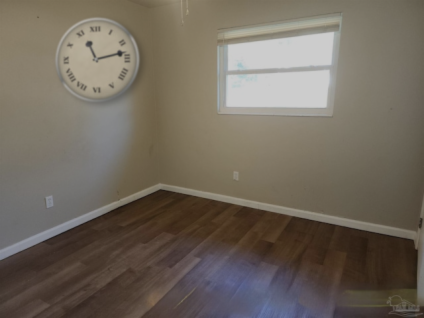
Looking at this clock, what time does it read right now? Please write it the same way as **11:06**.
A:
**11:13**
